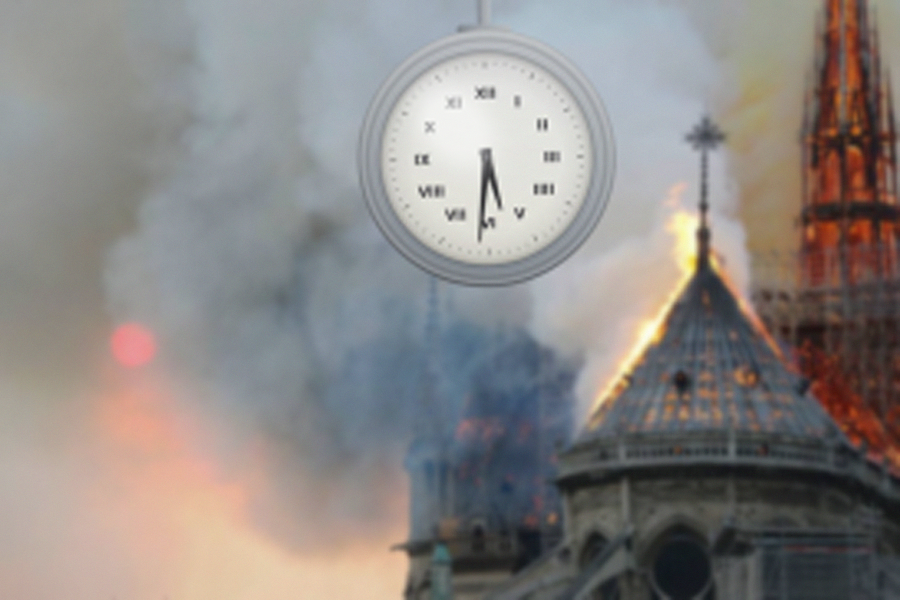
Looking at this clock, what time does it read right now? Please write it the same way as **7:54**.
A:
**5:31**
